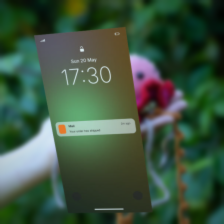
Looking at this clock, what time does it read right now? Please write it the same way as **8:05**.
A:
**17:30**
